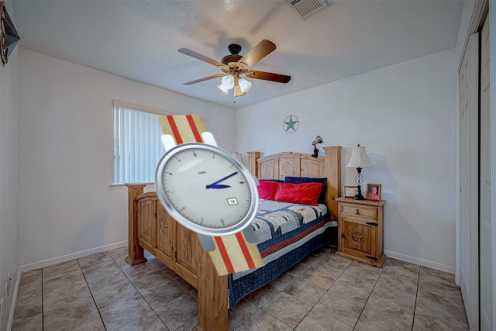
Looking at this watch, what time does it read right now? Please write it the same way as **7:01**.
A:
**3:12**
